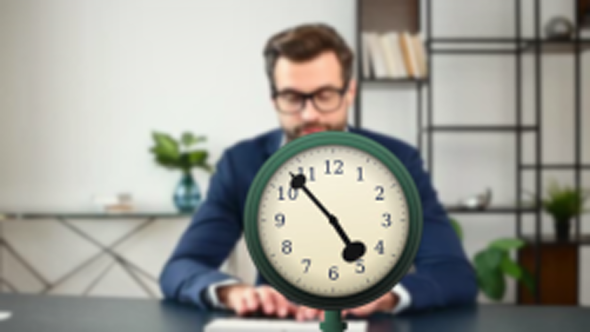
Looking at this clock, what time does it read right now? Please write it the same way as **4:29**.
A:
**4:53**
